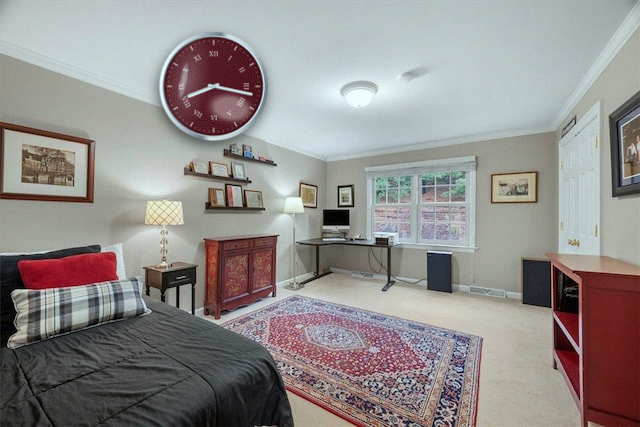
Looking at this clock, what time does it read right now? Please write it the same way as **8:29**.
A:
**8:17**
